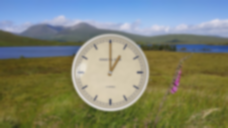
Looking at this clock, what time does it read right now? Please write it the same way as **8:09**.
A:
**1:00**
